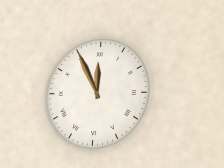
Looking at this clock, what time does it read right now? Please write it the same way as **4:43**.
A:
**11:55**
